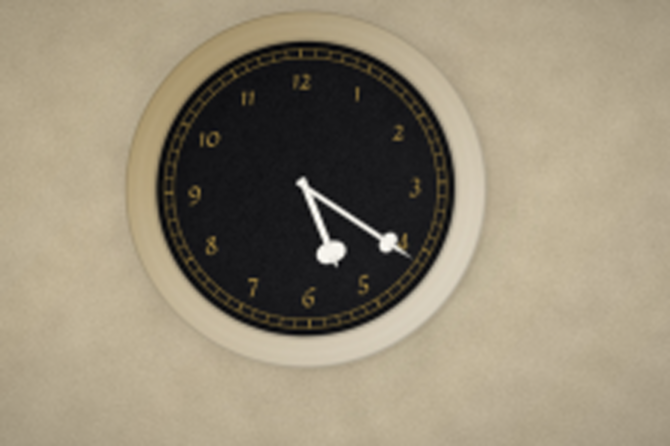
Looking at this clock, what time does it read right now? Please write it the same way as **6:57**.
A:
**5:21**
